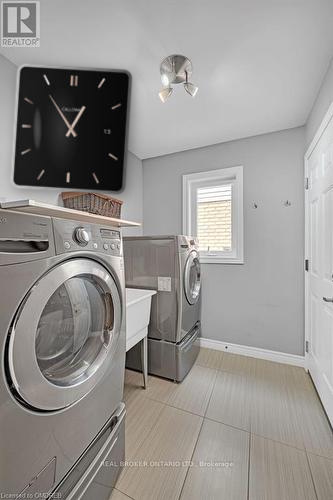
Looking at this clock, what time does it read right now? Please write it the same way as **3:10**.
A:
**12:54**
